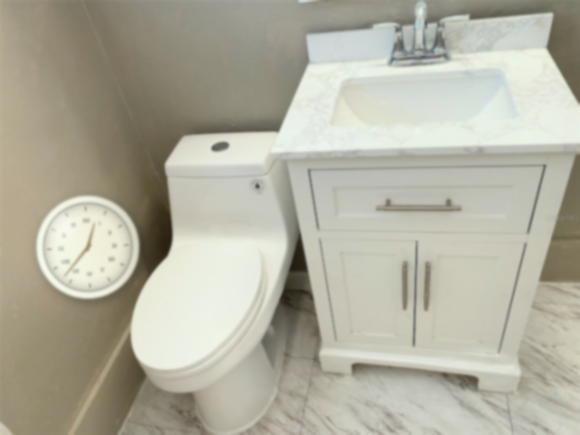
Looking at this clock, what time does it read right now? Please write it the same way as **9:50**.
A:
**12:37**
